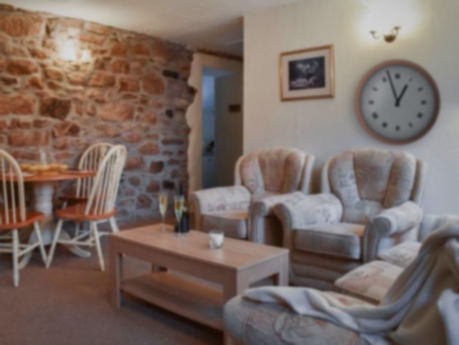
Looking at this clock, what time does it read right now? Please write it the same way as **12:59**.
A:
**12:57**
